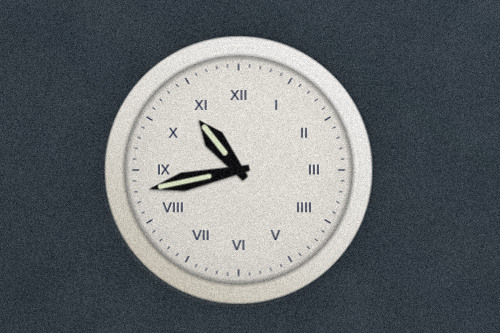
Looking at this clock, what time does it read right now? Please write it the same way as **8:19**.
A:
**10:43**
